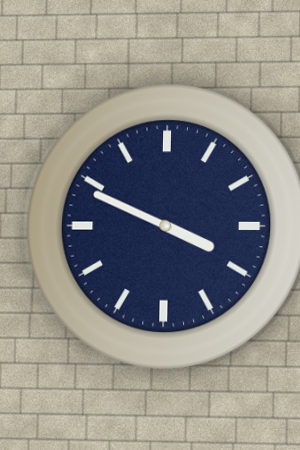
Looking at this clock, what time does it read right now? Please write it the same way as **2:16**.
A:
**3:49**
